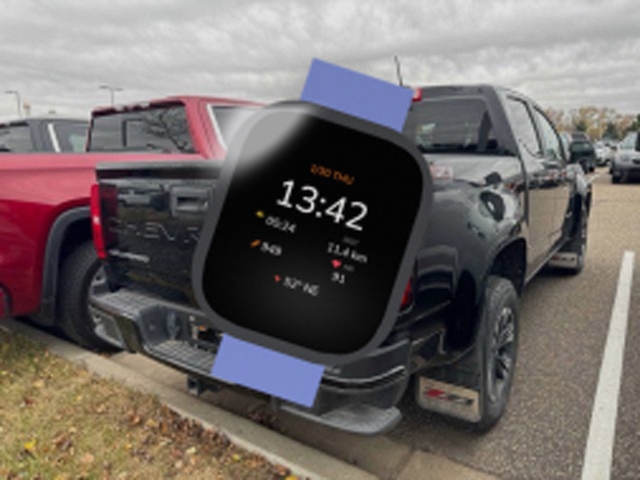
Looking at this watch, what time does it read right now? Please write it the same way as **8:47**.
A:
**13:42**
